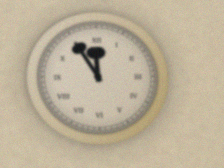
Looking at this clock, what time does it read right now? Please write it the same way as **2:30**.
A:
**11:55**
